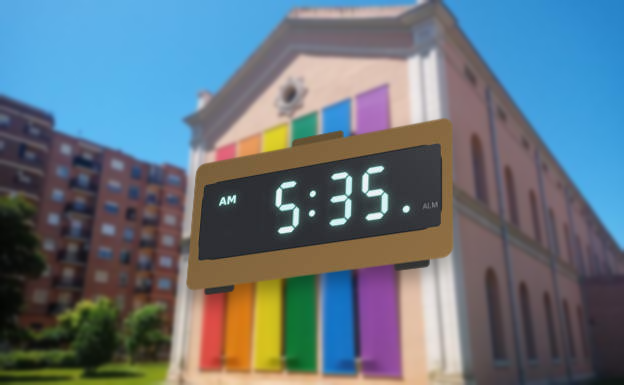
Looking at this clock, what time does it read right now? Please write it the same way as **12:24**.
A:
**5:35**
